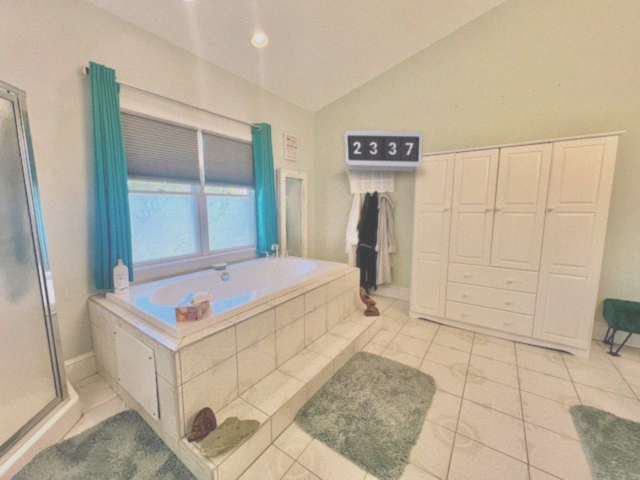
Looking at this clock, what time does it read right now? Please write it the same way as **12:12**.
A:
**23:37**
